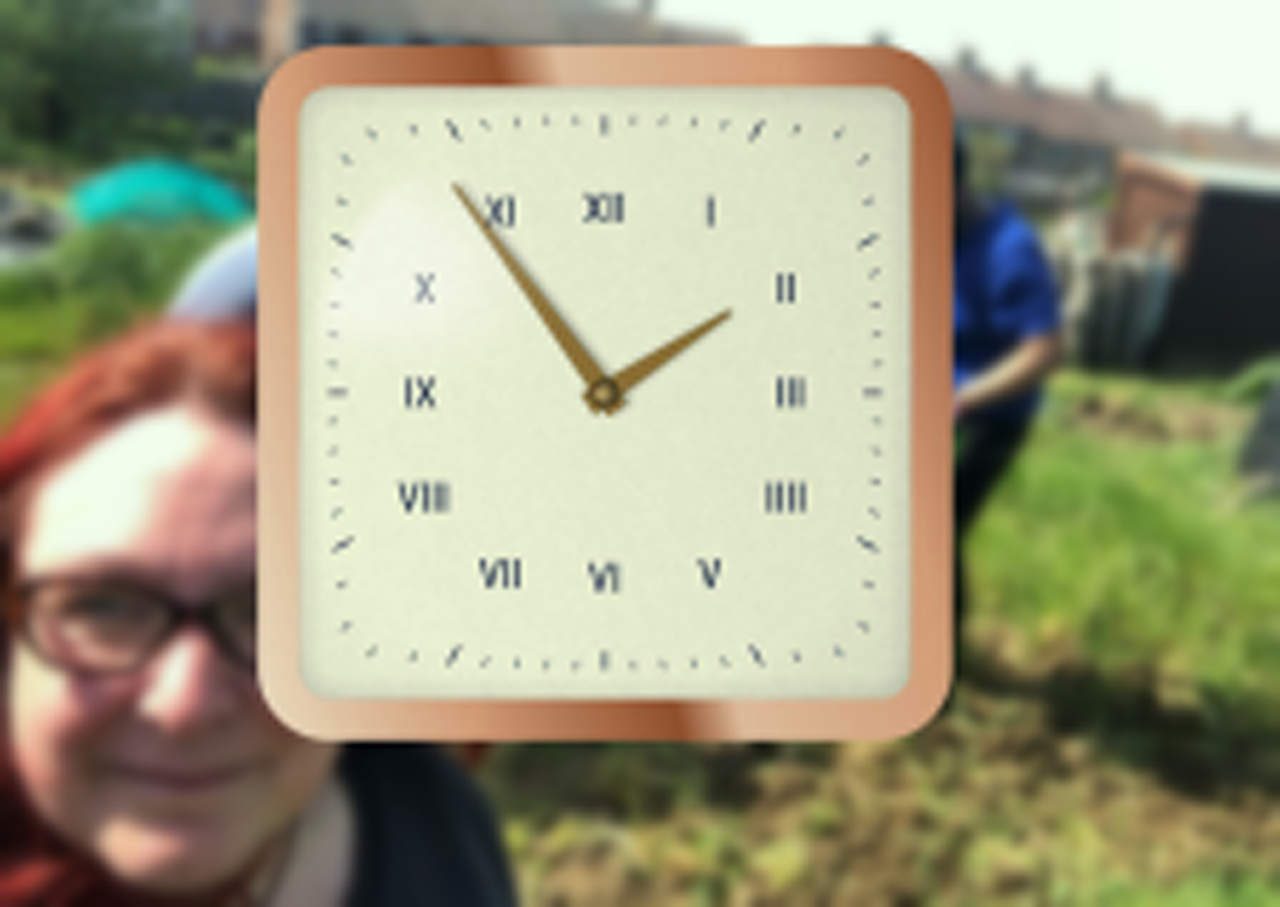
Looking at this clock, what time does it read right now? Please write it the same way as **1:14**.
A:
**1:54**
